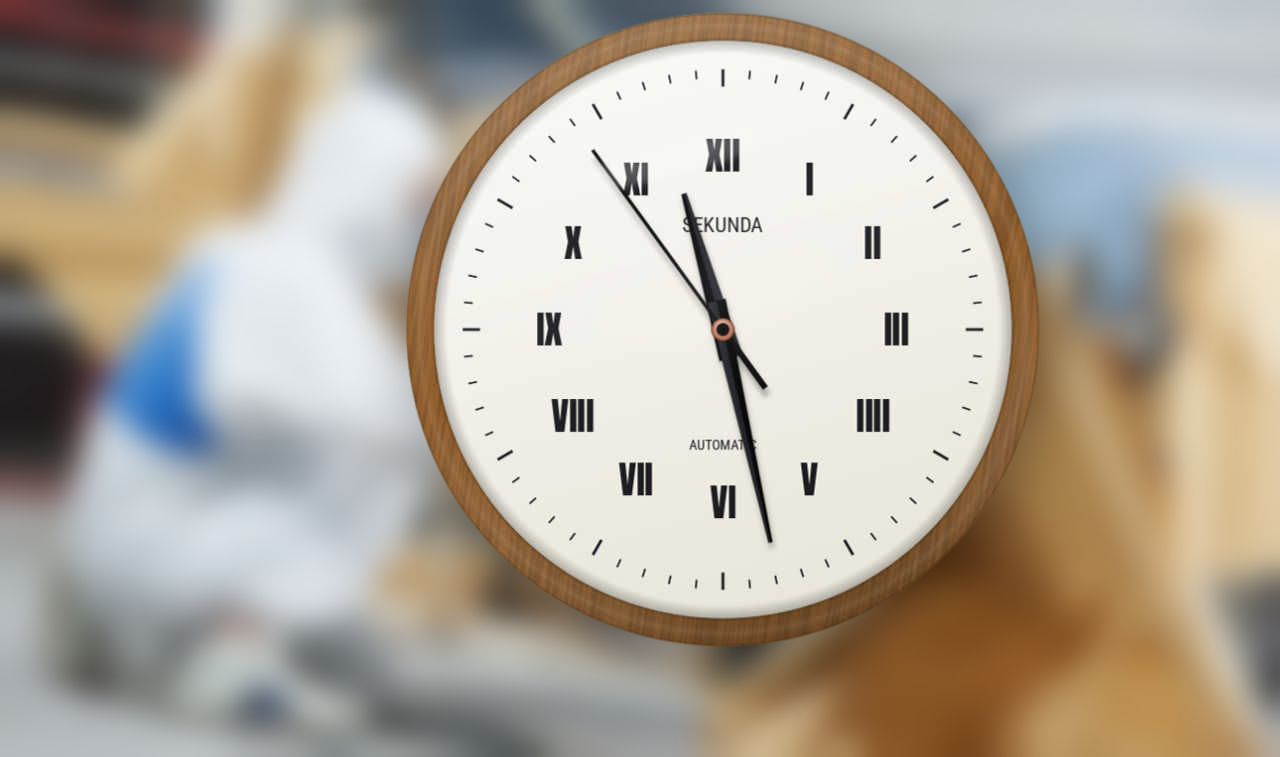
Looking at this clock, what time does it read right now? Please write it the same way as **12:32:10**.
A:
**11:27:54**
